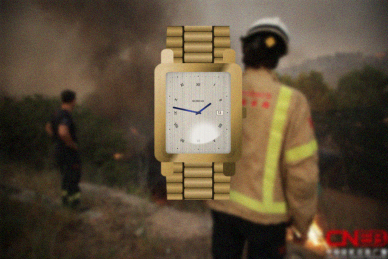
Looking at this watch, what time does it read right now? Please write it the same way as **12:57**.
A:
**1:47**
